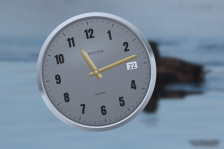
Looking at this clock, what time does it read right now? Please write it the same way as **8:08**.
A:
**11:13**
